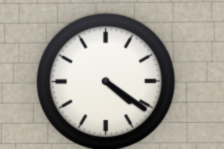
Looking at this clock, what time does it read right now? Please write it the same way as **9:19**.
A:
**4:21**
